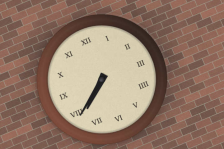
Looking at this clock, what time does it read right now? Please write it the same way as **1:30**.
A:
**7:39**
